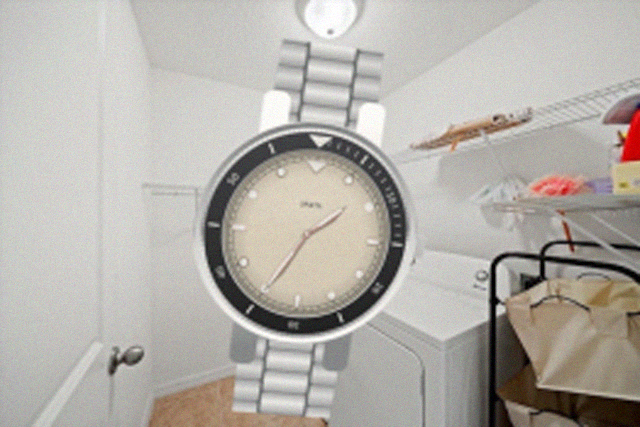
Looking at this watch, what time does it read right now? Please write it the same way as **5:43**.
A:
**1:35**
